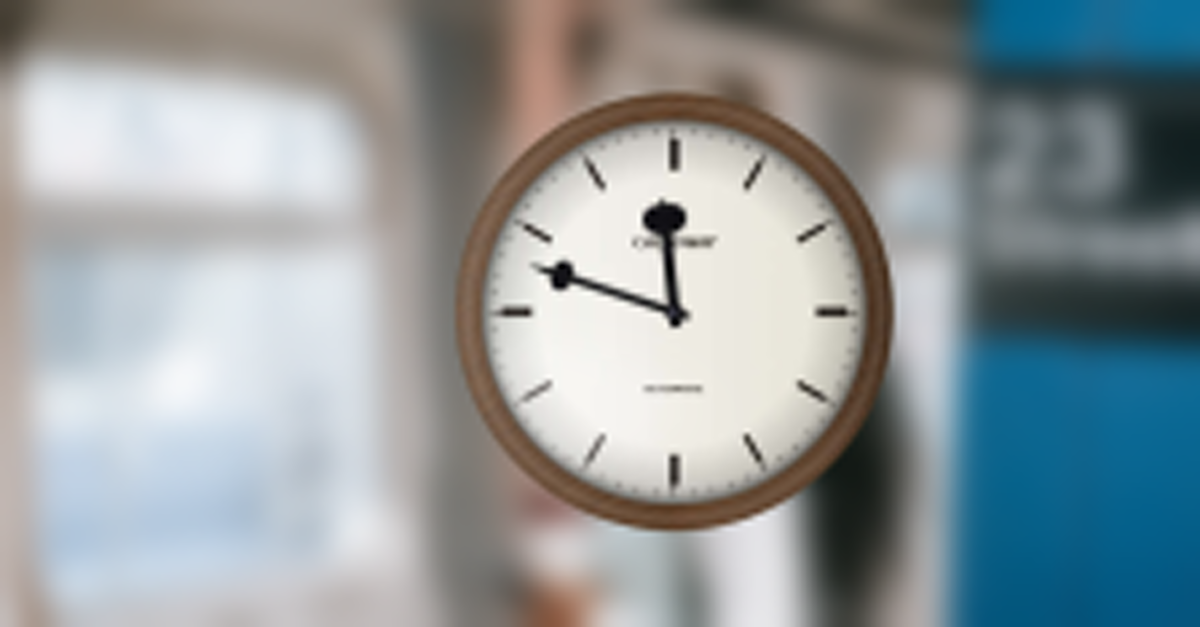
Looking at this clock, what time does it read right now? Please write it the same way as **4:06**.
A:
**11:48**
